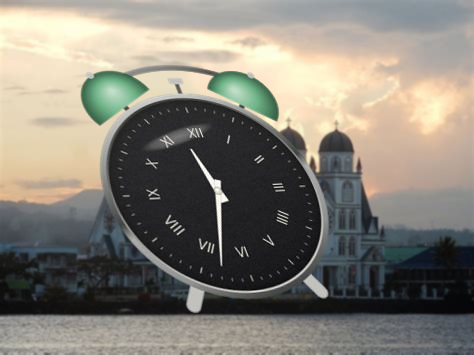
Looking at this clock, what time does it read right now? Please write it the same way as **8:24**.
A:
**11:33**
